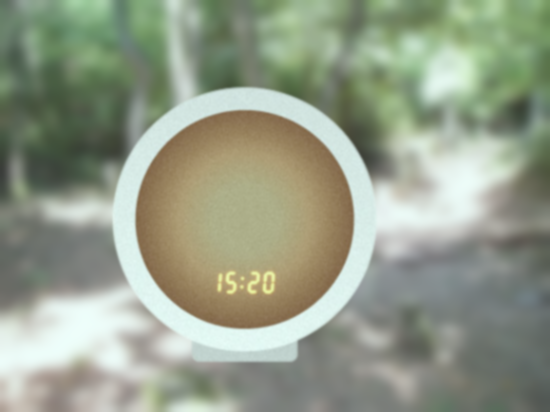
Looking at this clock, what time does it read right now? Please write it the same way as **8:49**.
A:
**15:20**
